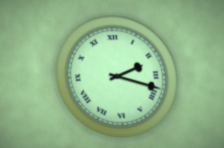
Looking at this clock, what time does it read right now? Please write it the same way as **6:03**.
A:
**2:18**
